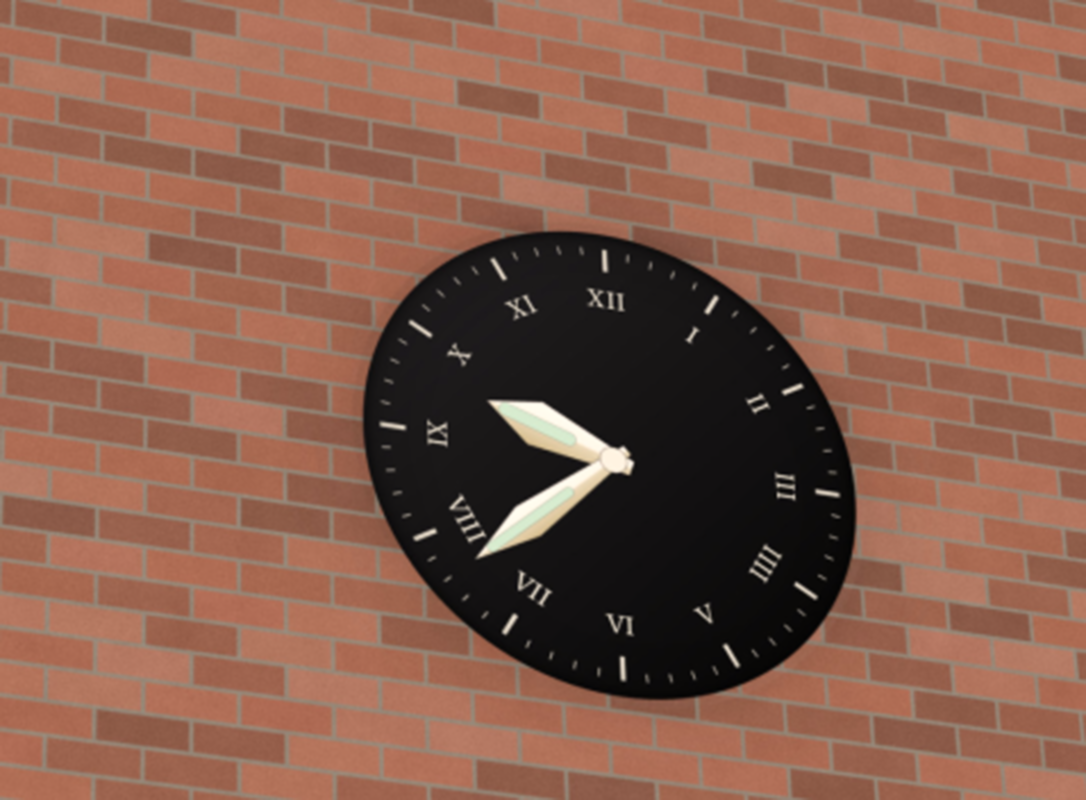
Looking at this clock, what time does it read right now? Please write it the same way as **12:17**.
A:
**9:38**
